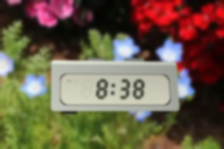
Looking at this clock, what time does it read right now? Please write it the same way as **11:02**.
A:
**8:38**
